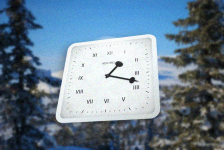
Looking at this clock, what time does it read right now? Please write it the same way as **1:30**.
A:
**1:18**
